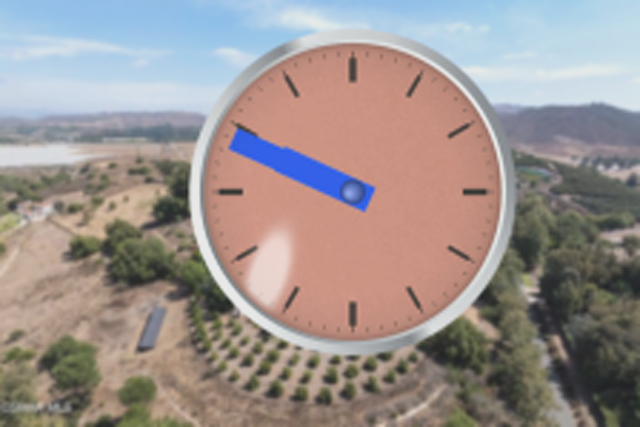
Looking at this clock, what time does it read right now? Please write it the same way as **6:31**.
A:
**9:49**
